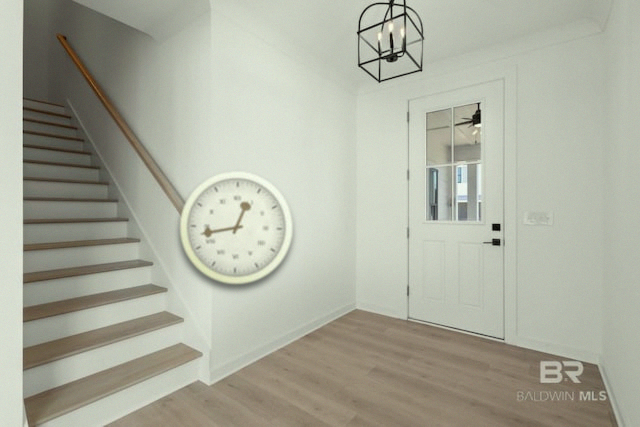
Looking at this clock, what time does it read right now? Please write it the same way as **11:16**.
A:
**12:43**
